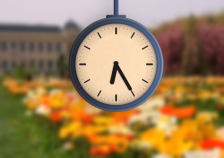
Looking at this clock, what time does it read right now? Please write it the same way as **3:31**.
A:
**6:25**
